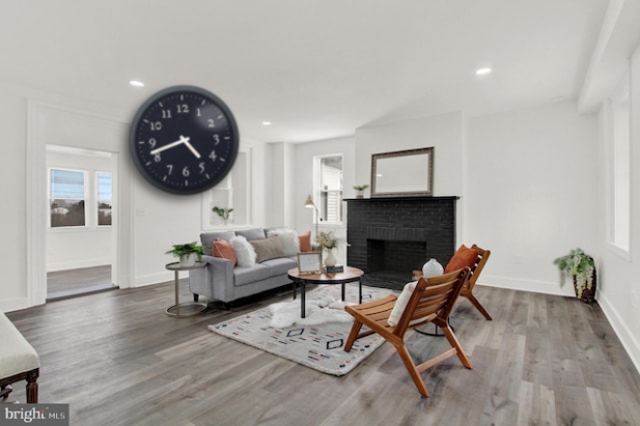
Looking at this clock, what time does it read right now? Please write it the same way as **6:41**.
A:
**4:42**
